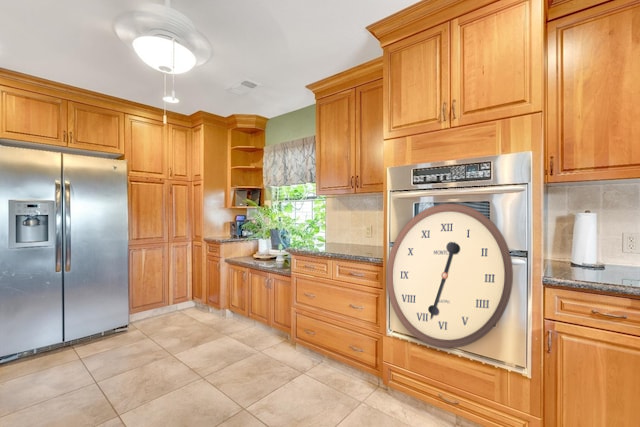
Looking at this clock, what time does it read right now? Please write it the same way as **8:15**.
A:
**12:33**
